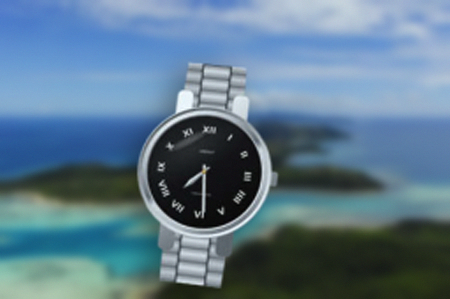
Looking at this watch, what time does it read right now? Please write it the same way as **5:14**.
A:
**7:29**
